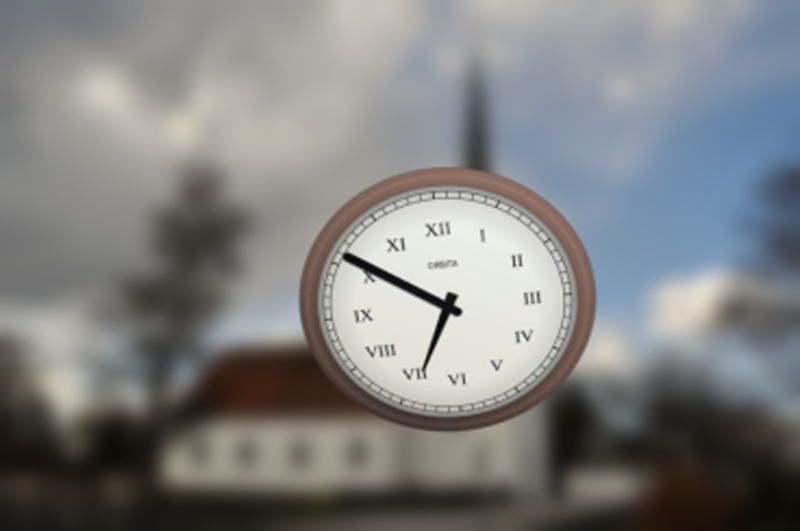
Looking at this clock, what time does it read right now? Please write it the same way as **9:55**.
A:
**6:51**
